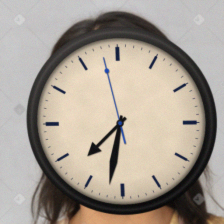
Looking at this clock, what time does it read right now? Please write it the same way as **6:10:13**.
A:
**7:31:58**
